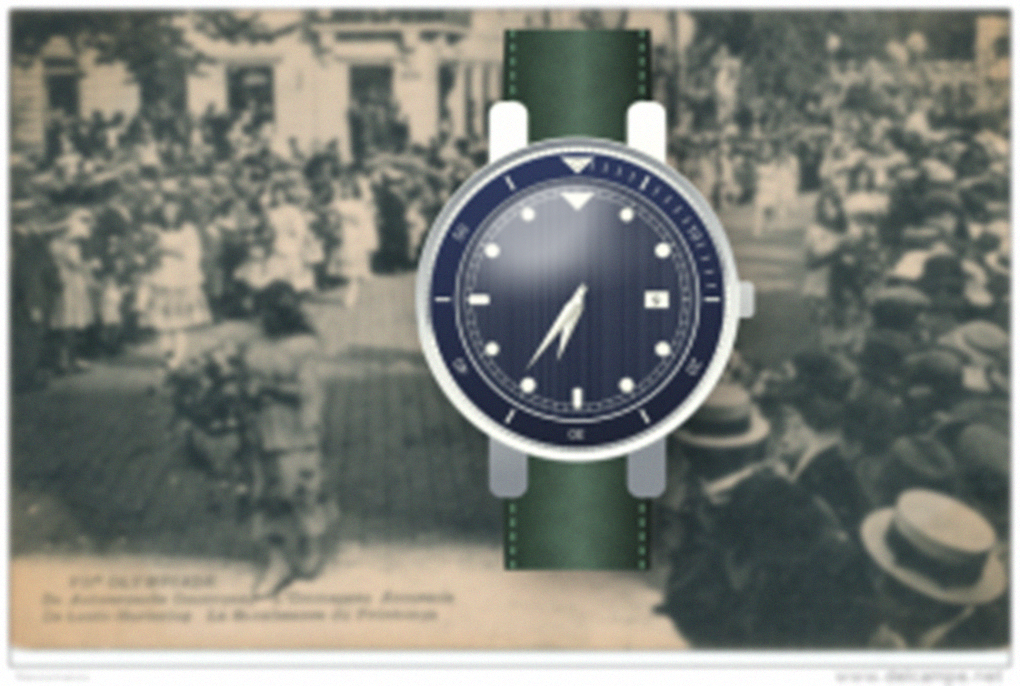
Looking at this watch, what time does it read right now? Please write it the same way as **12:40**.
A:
**6:36**
